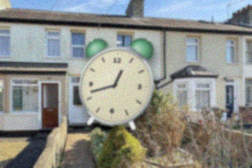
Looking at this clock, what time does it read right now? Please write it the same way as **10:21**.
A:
**12:42**
